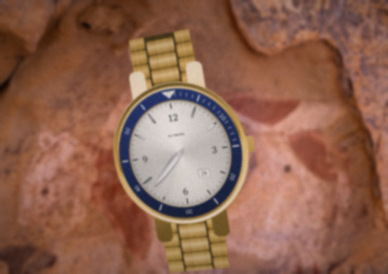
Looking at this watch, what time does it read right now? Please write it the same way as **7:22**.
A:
**7:38**
